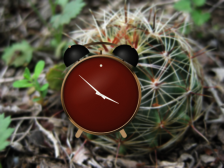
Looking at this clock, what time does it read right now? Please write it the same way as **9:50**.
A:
**3:52**
